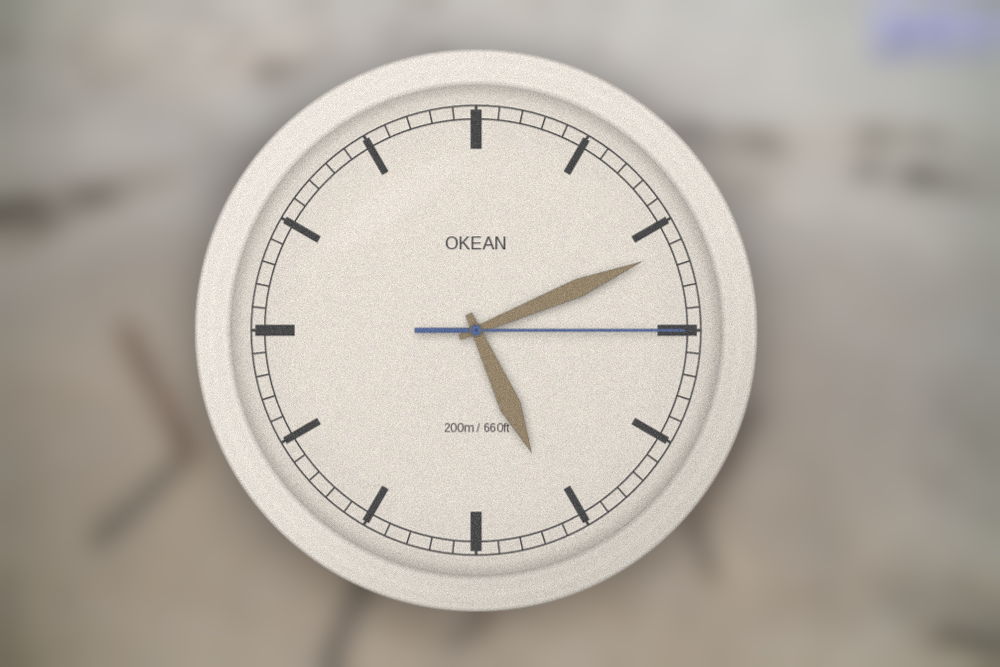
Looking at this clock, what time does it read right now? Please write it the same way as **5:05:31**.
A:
**5:11:15**
